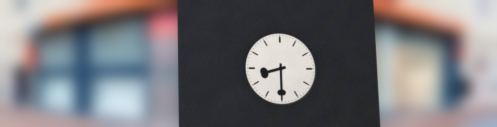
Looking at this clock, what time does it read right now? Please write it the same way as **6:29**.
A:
**8:30**
